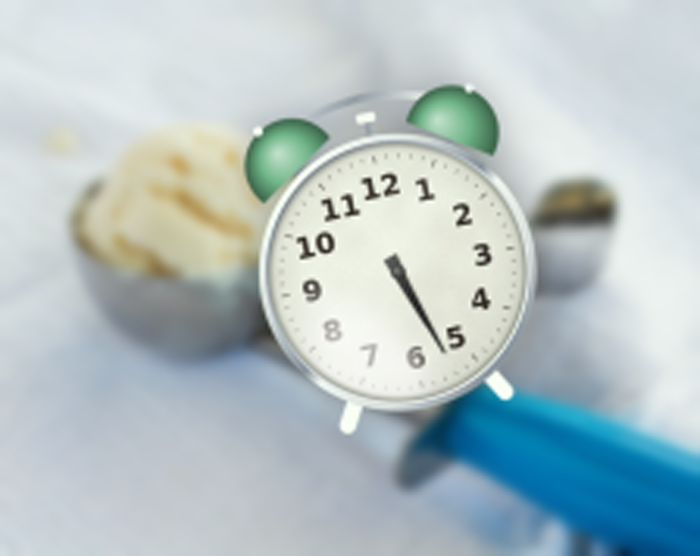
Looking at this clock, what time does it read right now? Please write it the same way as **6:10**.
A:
**5:27**
